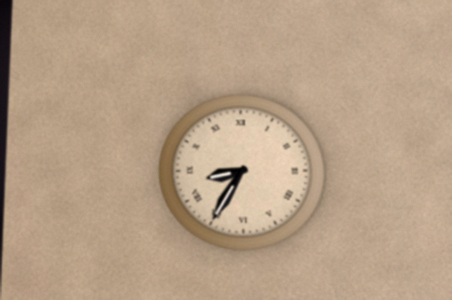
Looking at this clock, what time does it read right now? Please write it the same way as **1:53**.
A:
**8:35**
